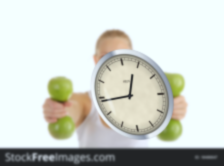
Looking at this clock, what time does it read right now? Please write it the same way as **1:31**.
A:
**12:44**
